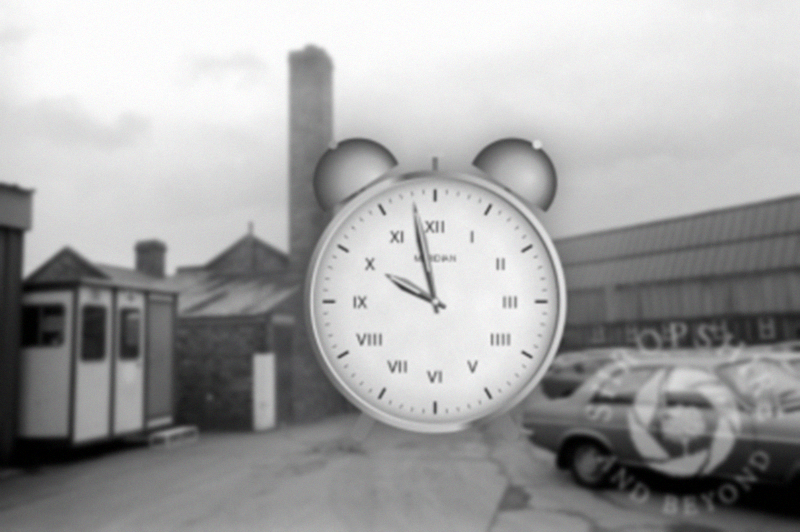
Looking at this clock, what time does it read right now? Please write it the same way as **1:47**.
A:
**9:58**
